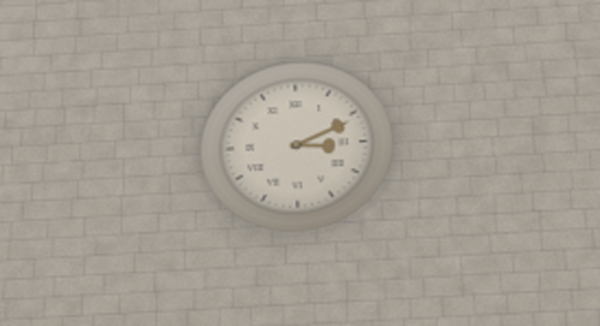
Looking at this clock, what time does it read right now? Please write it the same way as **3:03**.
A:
**3:11**
